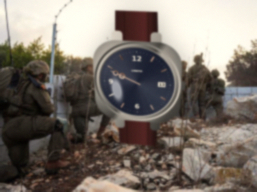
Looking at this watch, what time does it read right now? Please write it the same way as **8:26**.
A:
**9:49**
